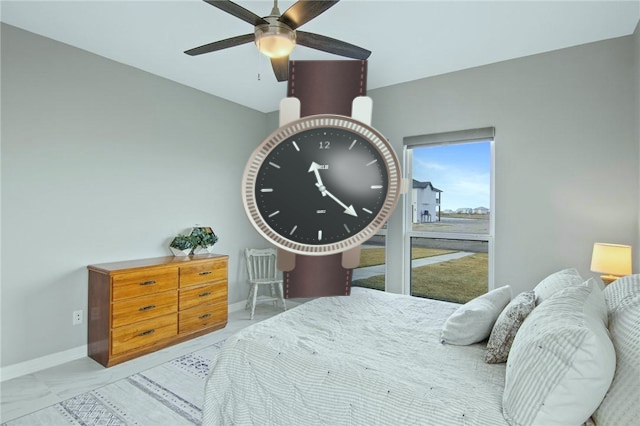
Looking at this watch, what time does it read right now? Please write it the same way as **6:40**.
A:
**11:22**
